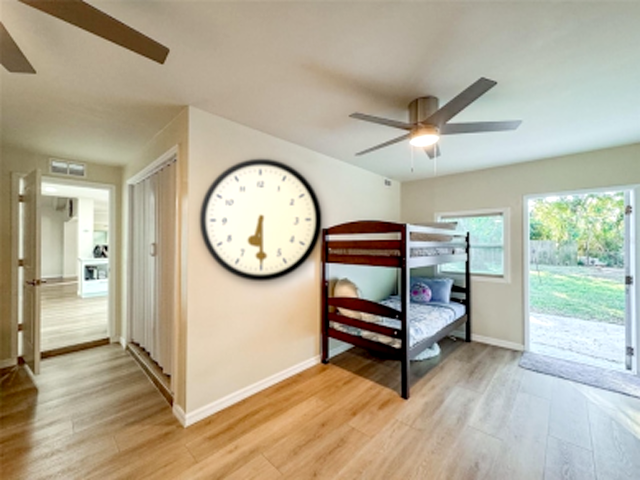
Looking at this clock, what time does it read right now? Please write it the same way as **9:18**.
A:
**6:30**
